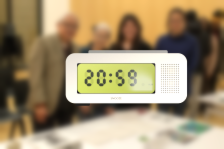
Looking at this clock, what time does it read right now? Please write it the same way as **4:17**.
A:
**20:59**
